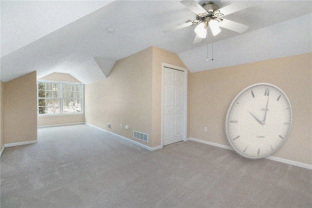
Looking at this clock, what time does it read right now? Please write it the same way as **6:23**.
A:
**10:01**
